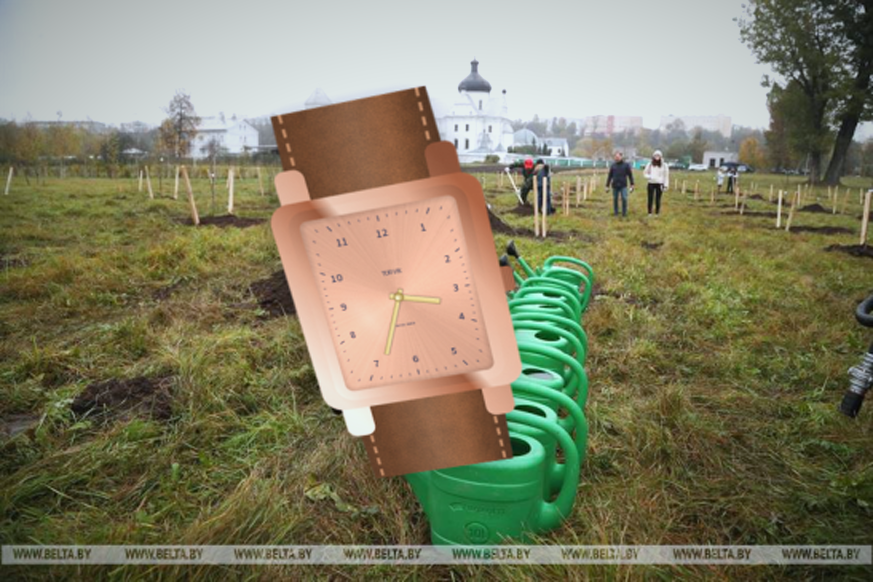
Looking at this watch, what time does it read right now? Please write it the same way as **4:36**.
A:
**3:34**
